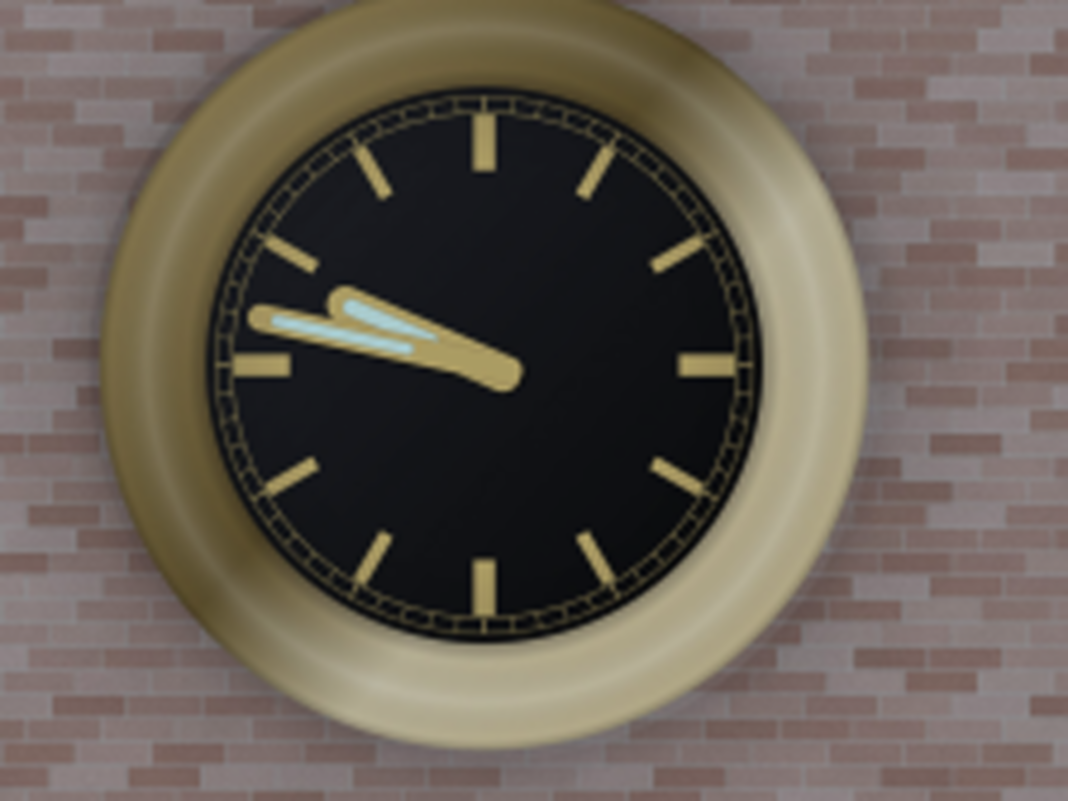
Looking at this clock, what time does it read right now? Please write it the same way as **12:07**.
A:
**9:47**
